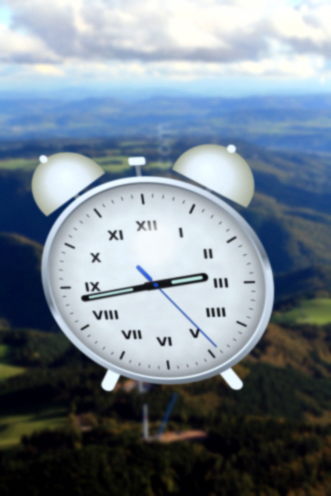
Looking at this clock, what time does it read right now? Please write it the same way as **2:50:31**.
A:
**2:43:24**
